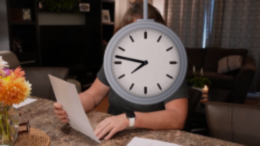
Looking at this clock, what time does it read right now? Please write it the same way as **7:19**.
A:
**7:47**
